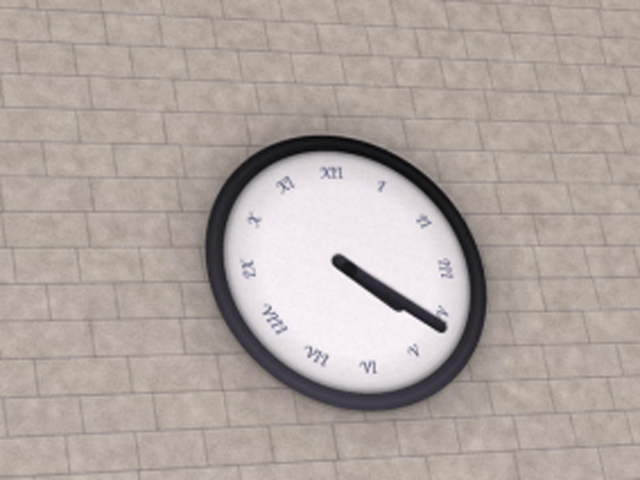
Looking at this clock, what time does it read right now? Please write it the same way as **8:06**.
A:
**4:21**
